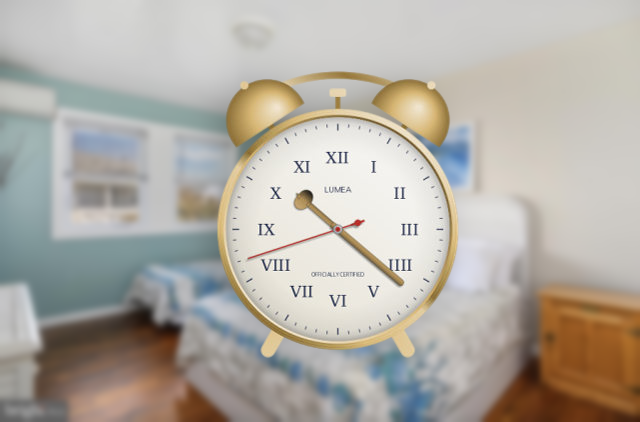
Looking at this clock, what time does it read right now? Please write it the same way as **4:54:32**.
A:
**10:21:42**
